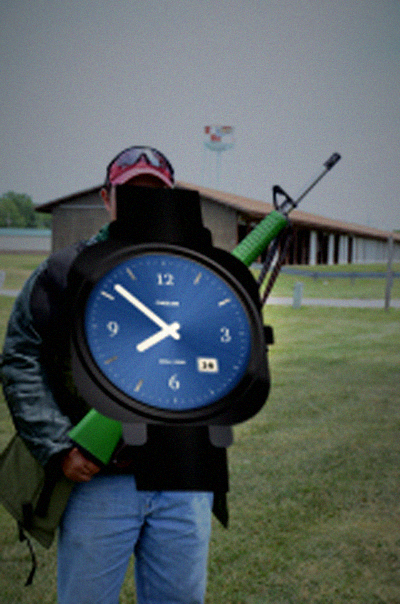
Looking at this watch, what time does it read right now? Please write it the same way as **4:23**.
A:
**7:52**
